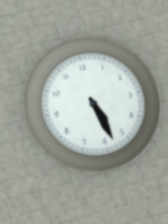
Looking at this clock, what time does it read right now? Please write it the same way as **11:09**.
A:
**5:28**
